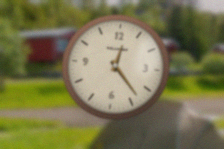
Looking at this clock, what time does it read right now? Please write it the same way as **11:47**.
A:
**12:23**
